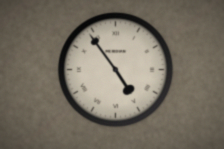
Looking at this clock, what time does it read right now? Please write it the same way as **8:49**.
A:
**4:54**
